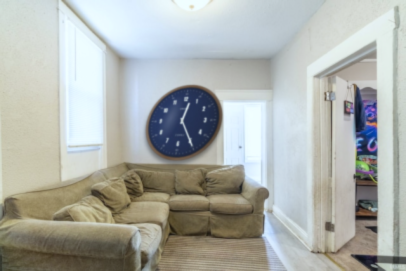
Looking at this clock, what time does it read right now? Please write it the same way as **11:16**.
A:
**12:25**
